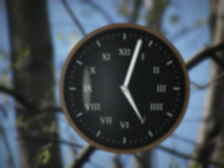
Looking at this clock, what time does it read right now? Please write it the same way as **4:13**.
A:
**5:03**
